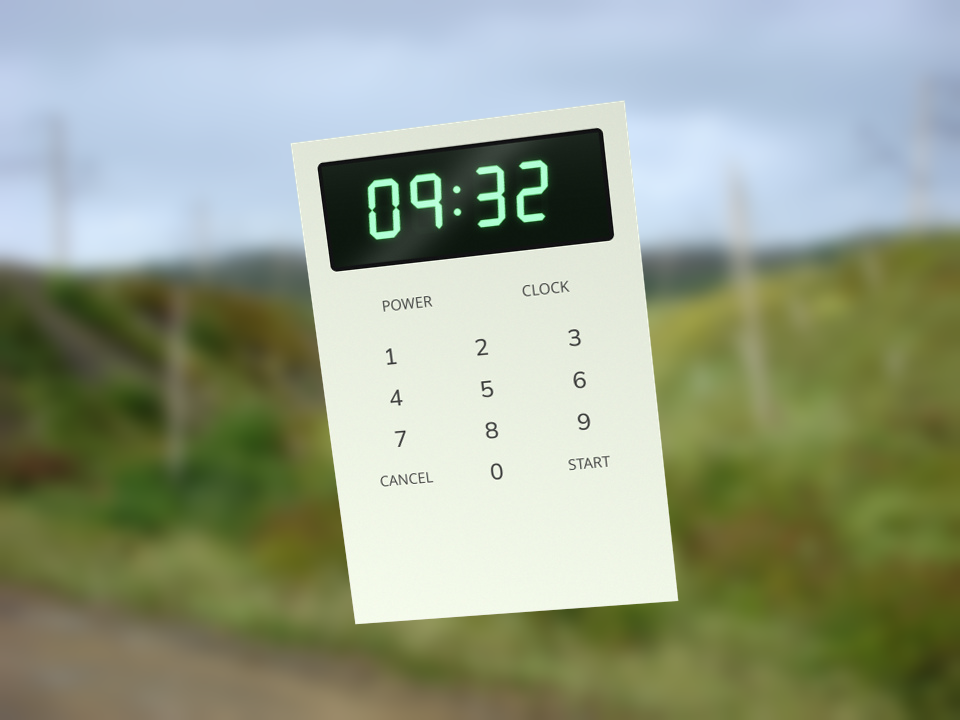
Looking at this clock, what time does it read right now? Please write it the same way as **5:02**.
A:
**9:32**
